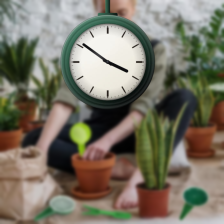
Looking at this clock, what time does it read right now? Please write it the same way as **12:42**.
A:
**3:51**
